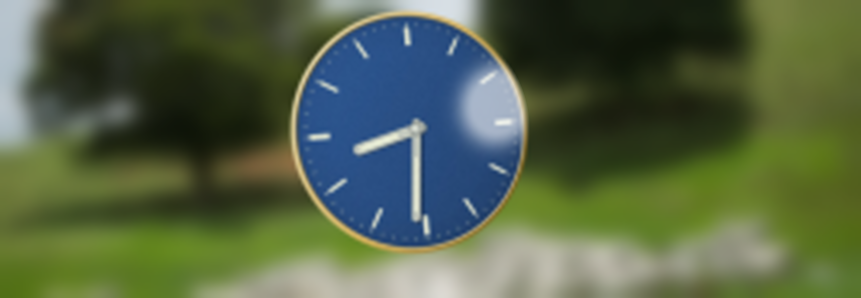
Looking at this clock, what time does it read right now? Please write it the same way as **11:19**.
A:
**8:31**
